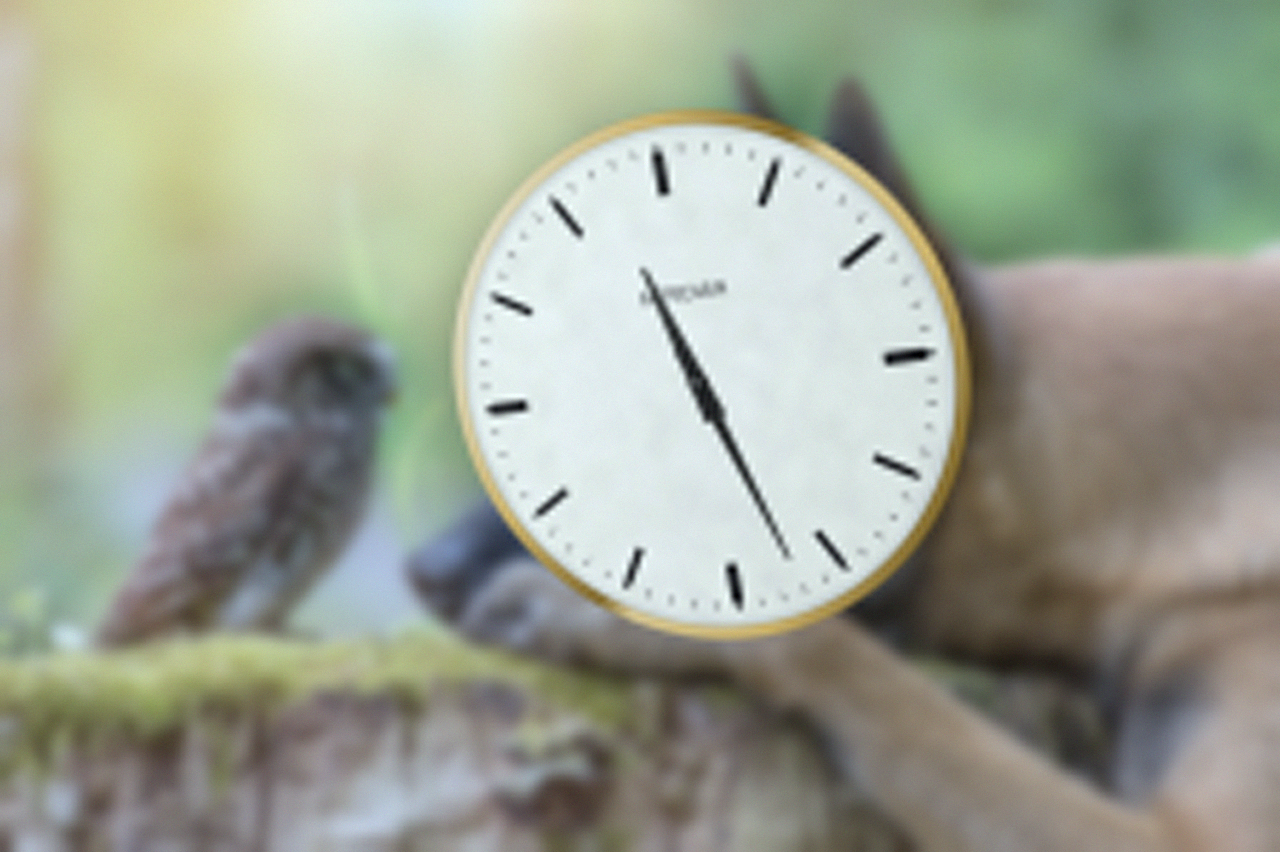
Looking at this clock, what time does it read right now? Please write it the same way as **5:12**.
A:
**11:27**
